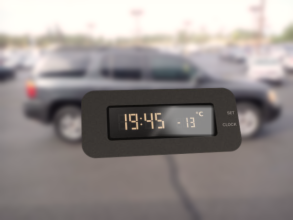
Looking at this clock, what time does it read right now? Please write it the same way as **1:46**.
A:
**19:45**
